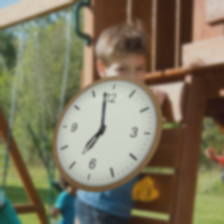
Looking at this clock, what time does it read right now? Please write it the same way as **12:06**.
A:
**6:58**
